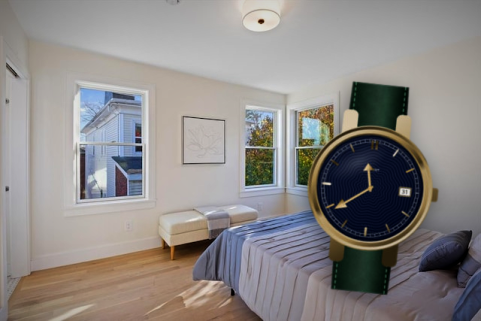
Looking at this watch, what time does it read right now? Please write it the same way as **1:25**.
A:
**11:39**
